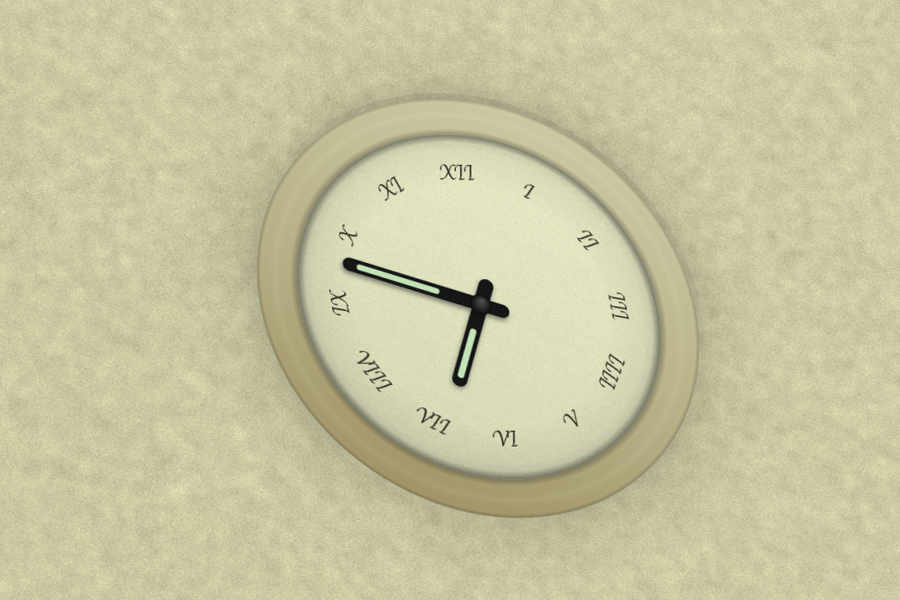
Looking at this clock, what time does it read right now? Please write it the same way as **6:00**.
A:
**6:48**
